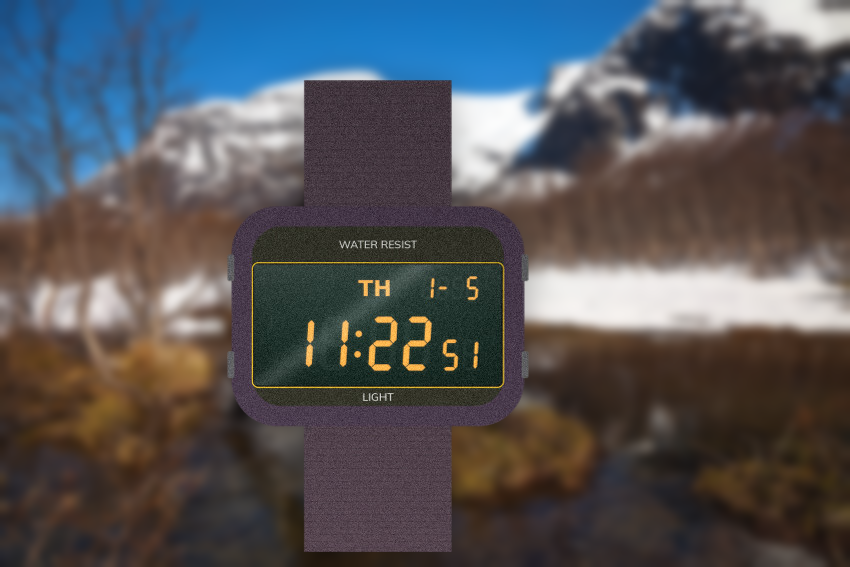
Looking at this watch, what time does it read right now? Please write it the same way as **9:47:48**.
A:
**11:22:51**
